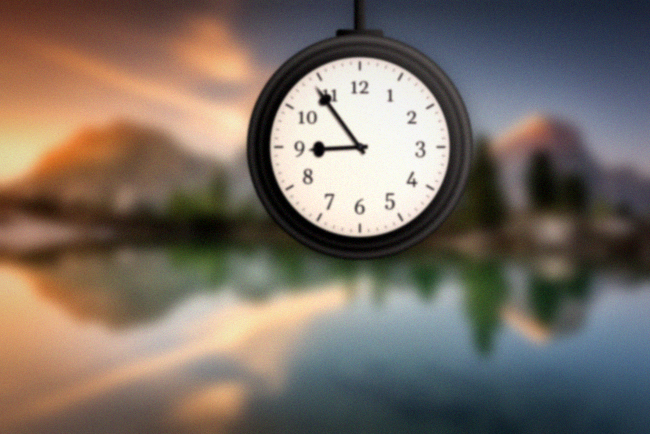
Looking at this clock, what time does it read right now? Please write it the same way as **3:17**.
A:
**8:54**
